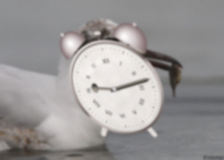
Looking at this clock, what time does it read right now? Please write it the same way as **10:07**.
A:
**9:13**
